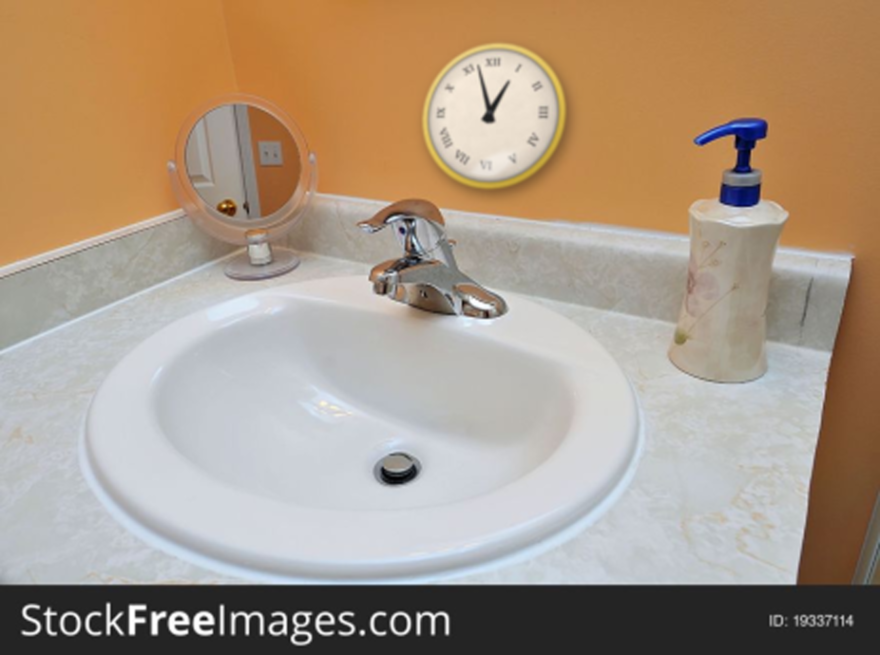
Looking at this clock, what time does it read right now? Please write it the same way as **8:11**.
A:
**12:57**
